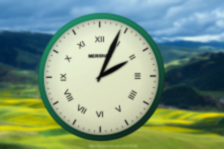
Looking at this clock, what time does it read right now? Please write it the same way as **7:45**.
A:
**2:04**
